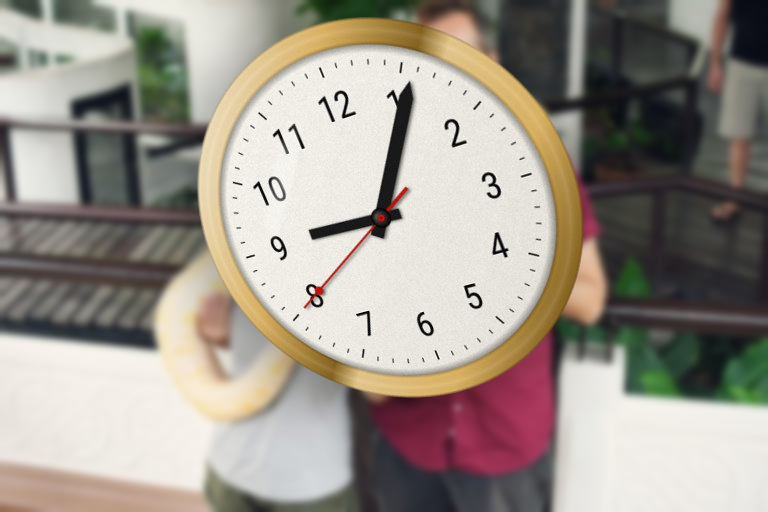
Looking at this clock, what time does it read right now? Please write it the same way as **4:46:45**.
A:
**9:05:40**
